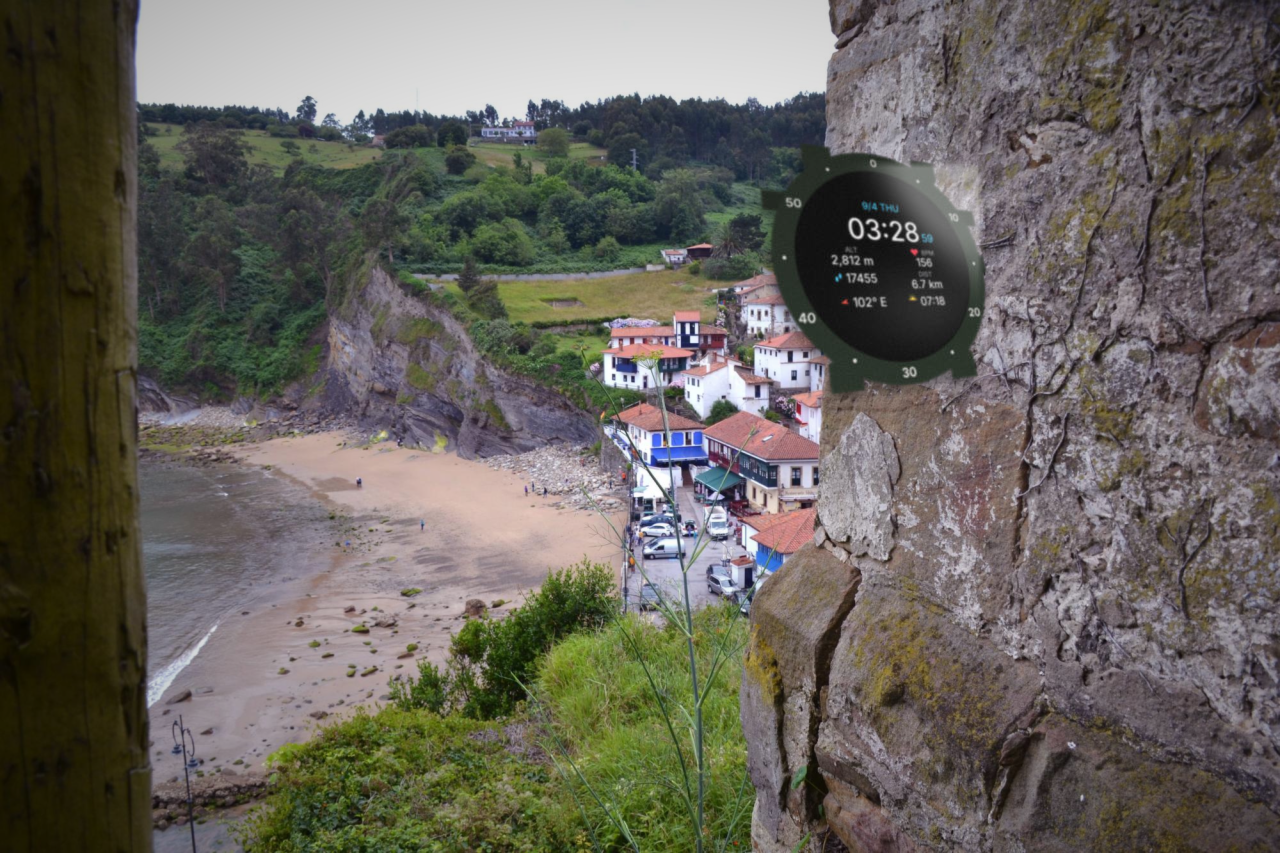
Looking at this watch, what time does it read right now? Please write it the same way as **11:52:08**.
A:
**3:28:59**
